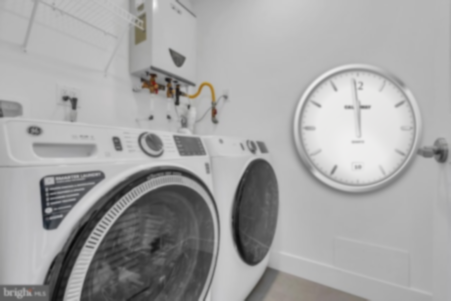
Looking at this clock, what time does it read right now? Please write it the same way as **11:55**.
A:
**11:59**
